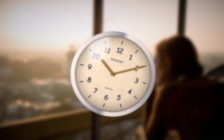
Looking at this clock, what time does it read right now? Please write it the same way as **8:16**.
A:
**10:10**
